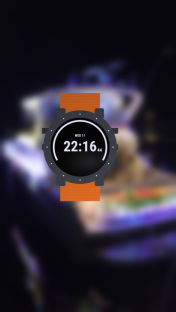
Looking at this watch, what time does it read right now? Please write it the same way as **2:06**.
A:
**22:16**
